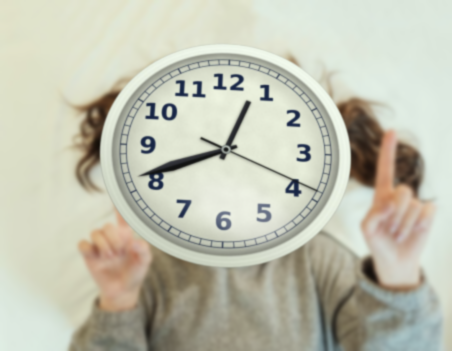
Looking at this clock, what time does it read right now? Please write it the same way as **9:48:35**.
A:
**12:41:19**
